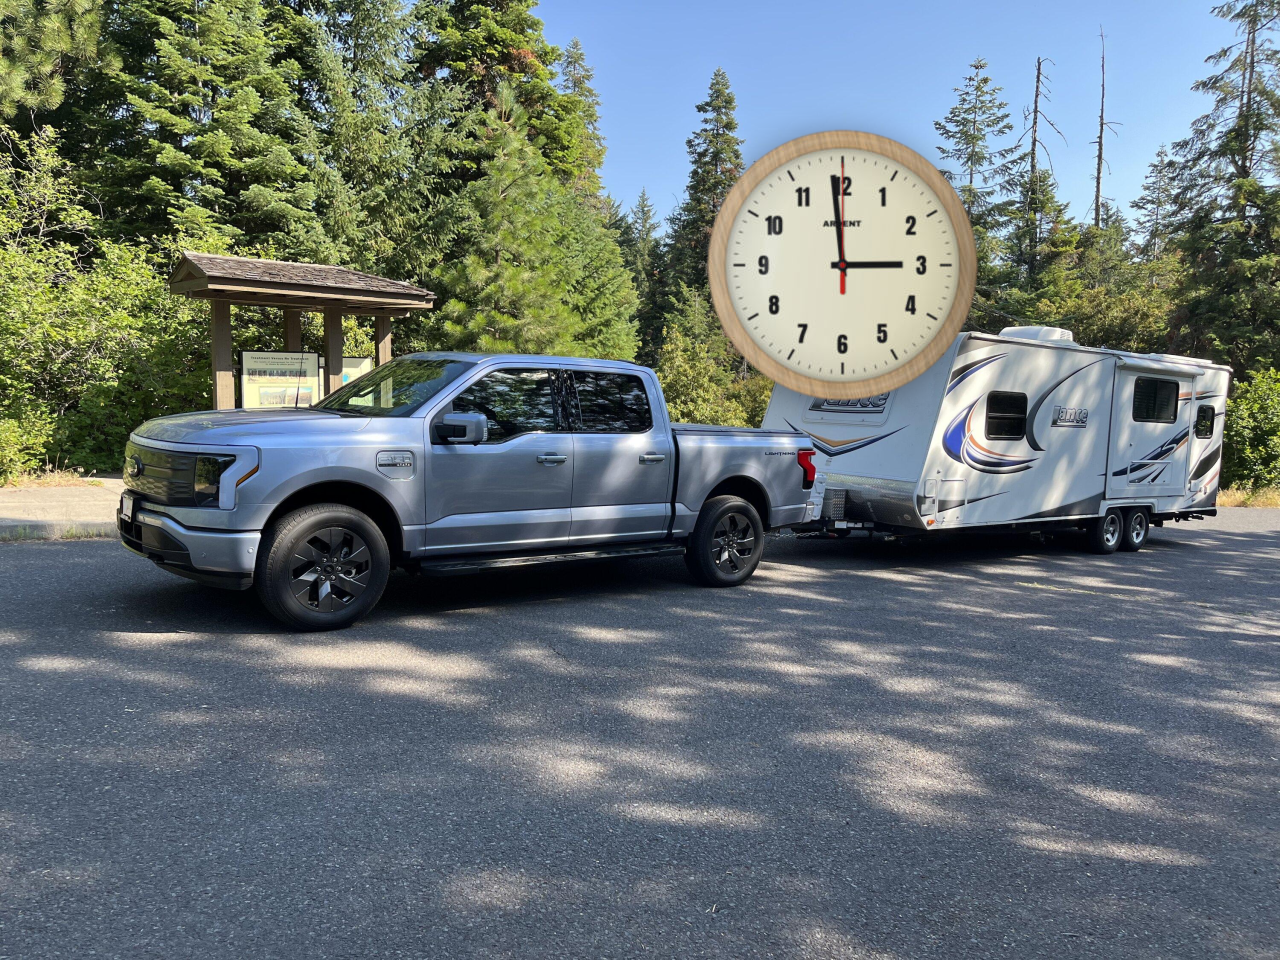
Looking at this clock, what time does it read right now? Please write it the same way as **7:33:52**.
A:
**2:59:00**
